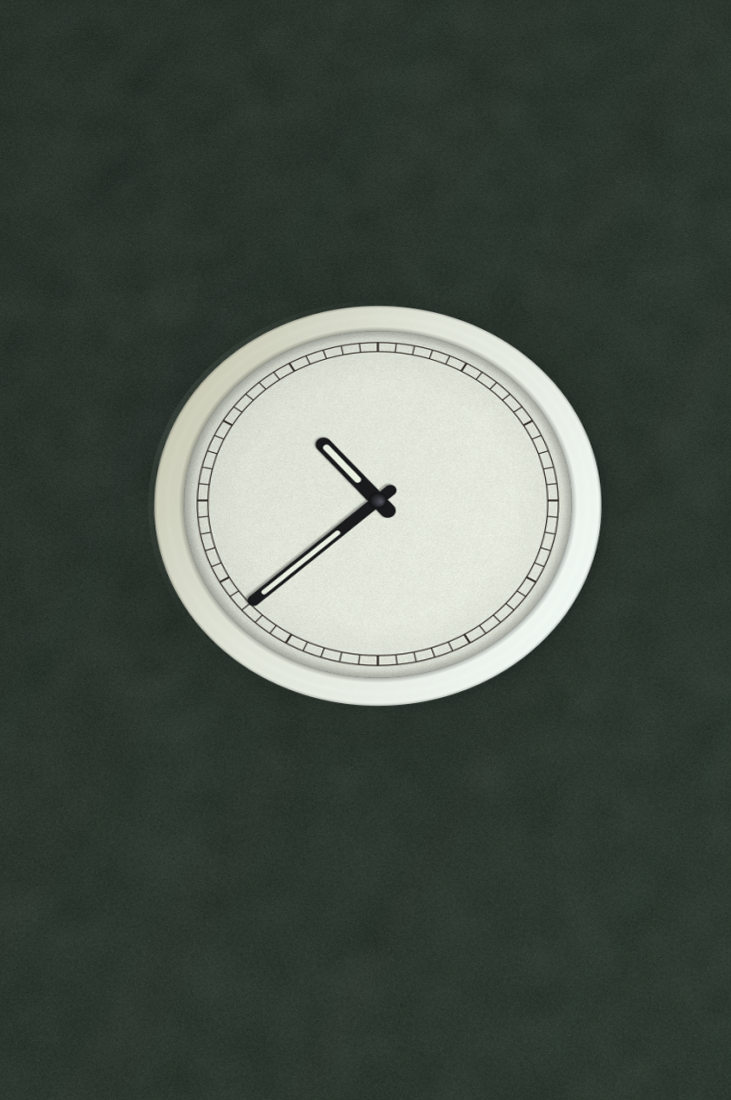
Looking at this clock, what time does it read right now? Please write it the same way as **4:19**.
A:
**10:38**
